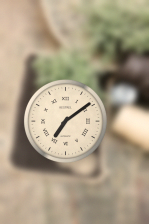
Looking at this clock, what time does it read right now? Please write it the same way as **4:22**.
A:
**7:09**
